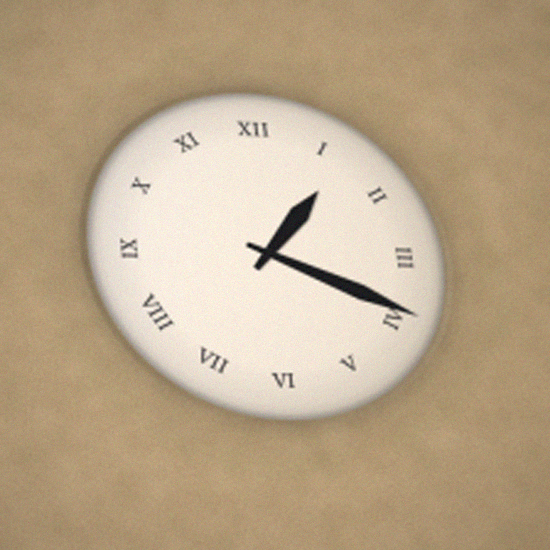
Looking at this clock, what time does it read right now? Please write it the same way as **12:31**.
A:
**1:19**
